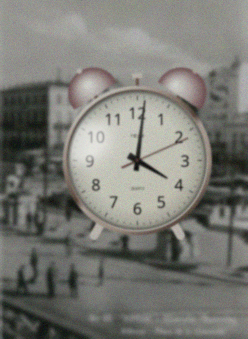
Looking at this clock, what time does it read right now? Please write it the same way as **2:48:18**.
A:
**4:01:11**
